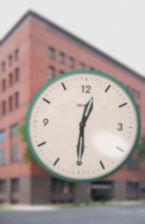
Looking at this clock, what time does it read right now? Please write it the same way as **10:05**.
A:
**12:30**
